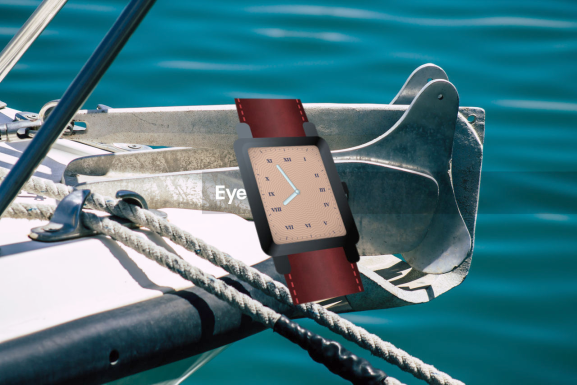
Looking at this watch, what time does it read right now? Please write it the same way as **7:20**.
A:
**7:56**
